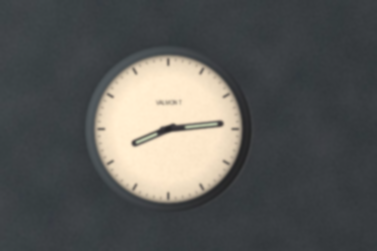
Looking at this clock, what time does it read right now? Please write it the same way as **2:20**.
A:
**8:14**
